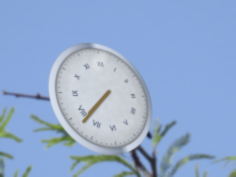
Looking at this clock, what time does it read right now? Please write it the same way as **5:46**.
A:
**7:38**
